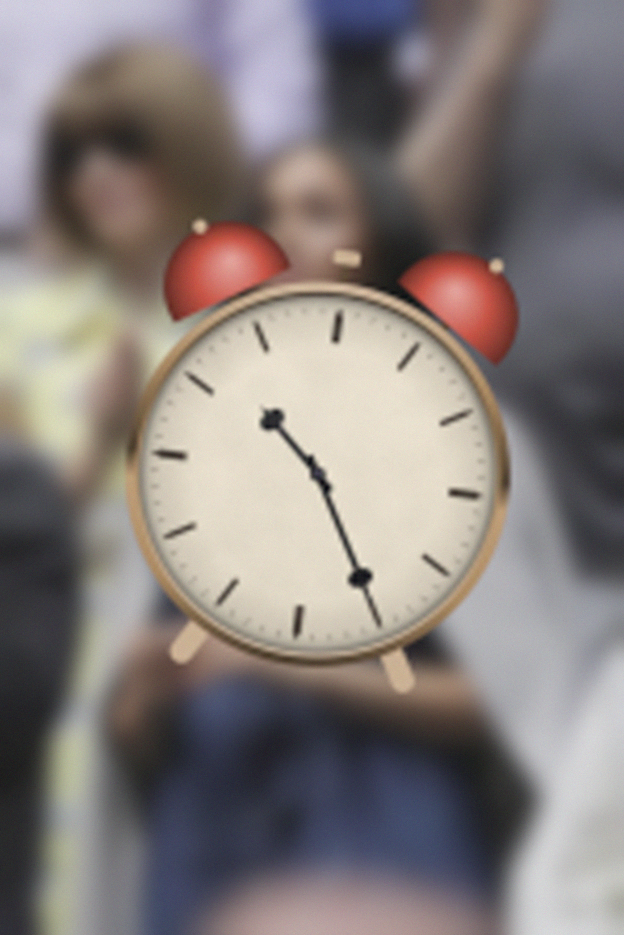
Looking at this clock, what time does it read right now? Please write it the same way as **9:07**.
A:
**10:25**
